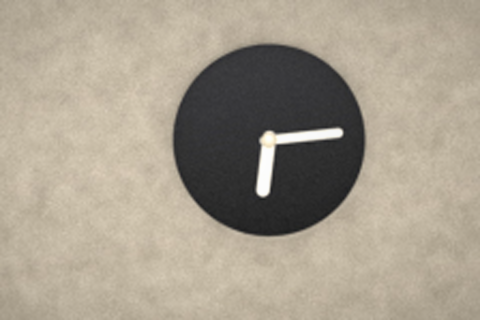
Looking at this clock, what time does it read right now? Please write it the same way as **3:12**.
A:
**6:14**
